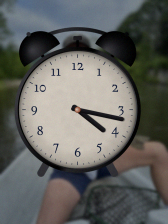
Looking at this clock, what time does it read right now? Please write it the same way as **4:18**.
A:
**4:17**
